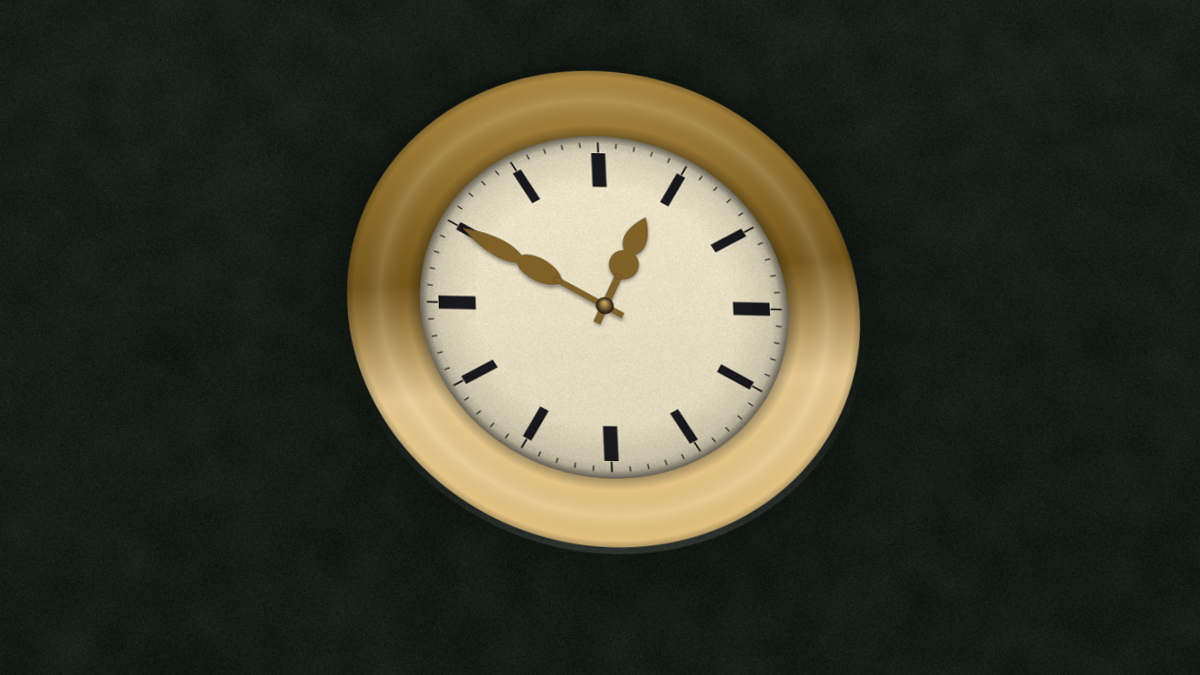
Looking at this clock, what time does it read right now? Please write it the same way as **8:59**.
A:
**12:50**
